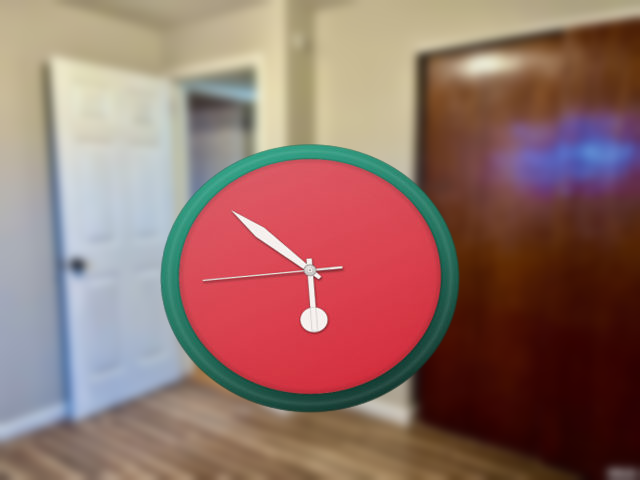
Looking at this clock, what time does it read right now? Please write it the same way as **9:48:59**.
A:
**5:51:44**
